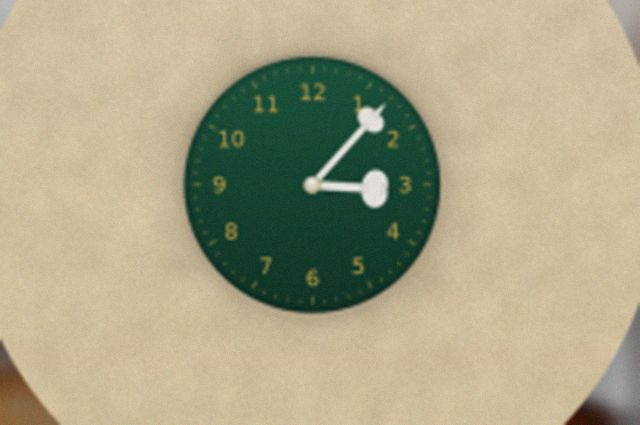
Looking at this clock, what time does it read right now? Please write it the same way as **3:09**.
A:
**3:07**
